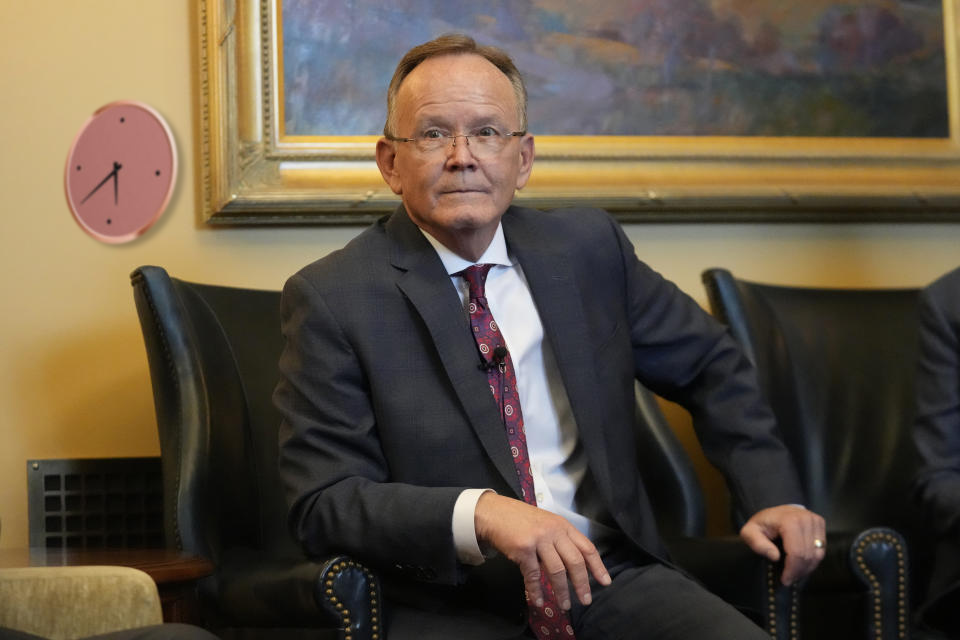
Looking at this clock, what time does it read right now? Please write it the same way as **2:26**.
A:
**5:38**
